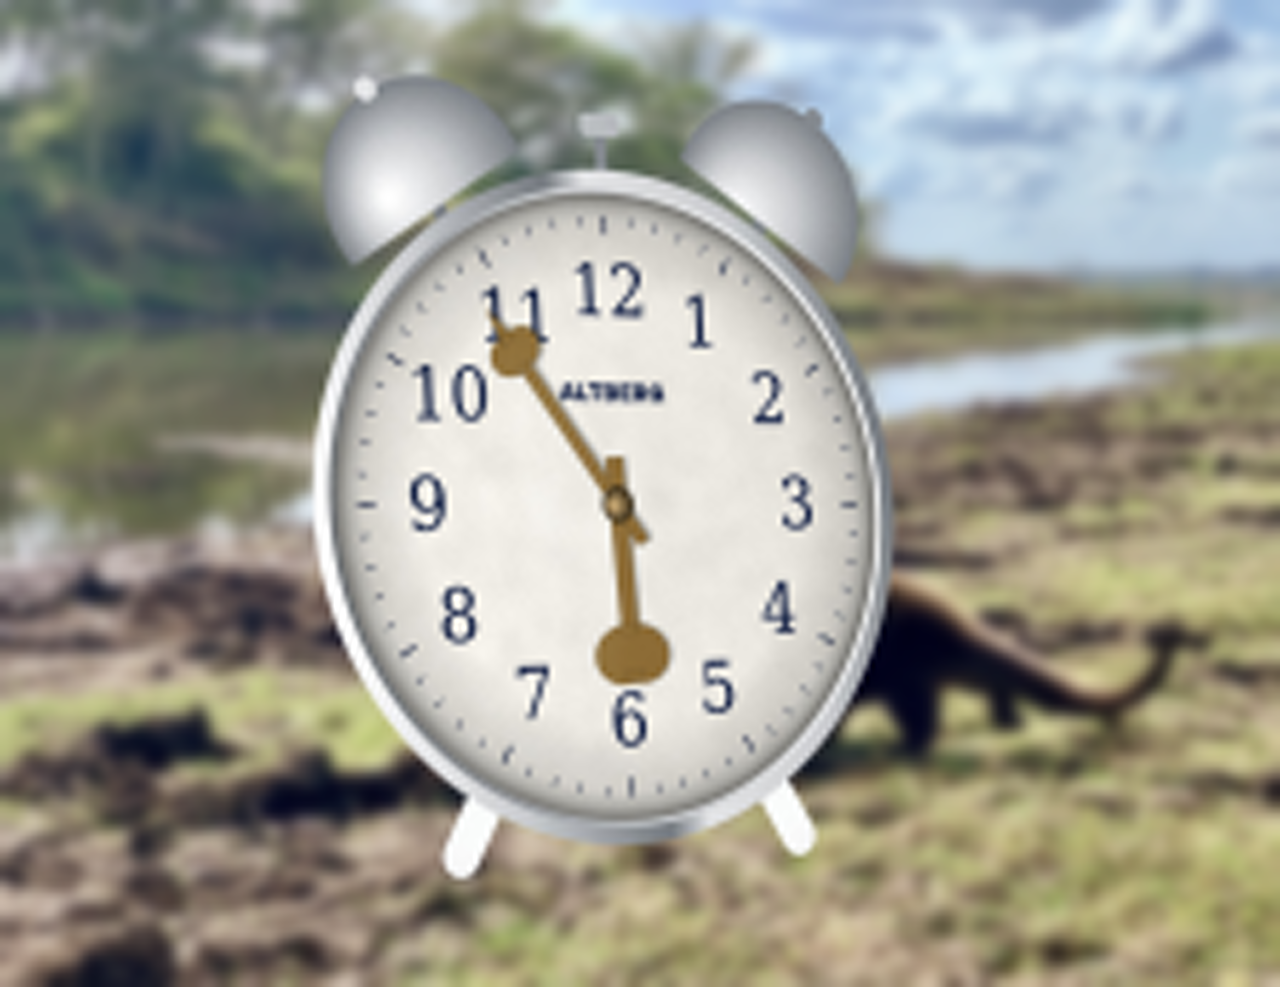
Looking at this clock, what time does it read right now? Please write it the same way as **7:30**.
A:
**5:54**
